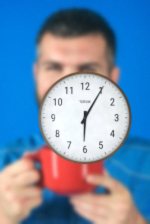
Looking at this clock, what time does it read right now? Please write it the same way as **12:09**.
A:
**6:05**
